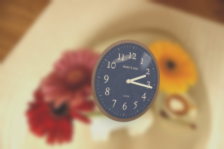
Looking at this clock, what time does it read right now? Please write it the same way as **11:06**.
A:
**2:16**
